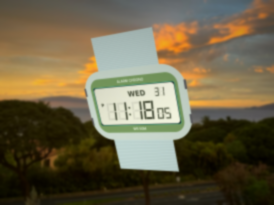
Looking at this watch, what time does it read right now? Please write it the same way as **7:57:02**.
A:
**11:18:05**
